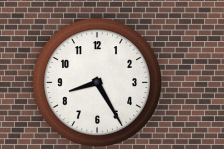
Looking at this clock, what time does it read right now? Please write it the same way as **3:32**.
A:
**8:25**
